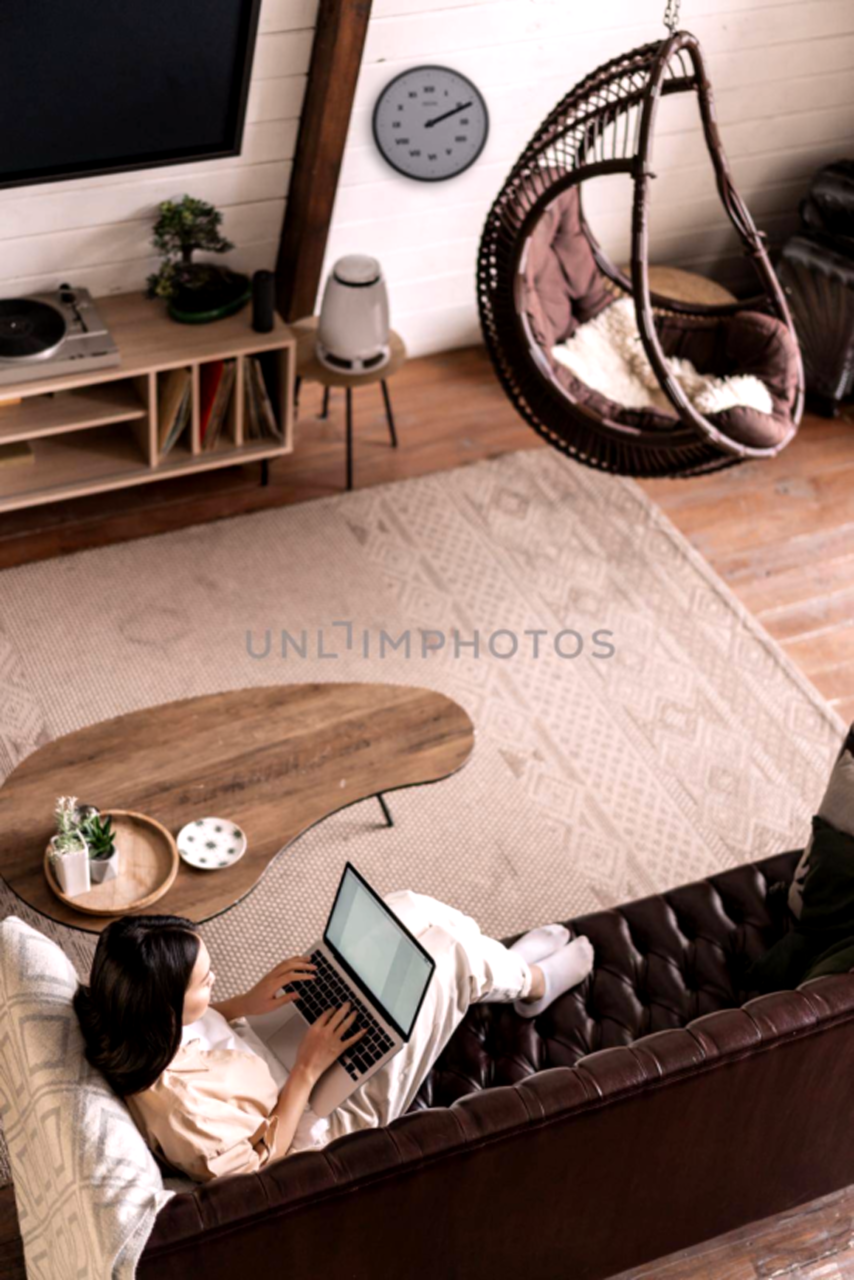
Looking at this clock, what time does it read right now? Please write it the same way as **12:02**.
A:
**2:11**
